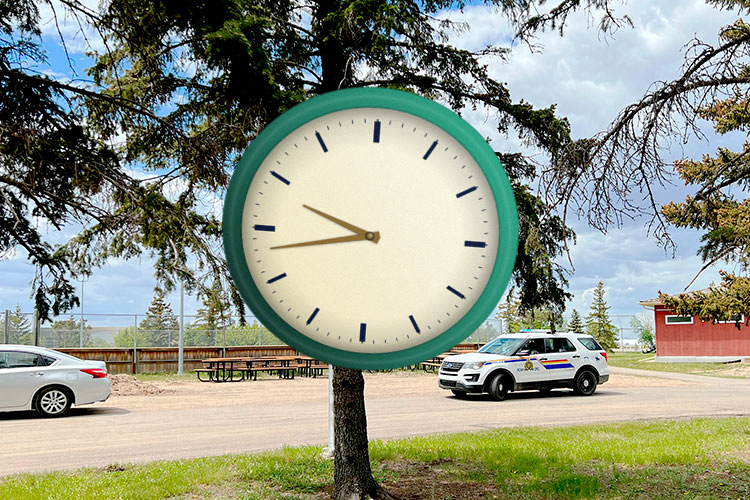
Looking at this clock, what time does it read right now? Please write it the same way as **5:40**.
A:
**9:43**
